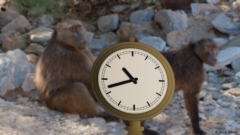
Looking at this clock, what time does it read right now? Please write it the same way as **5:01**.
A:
**10:42**
